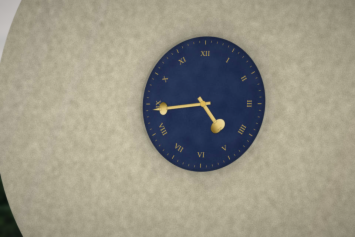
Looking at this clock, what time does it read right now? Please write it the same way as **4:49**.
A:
**4:44**
